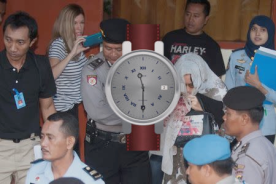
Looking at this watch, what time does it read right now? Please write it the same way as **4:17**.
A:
**11:30**
